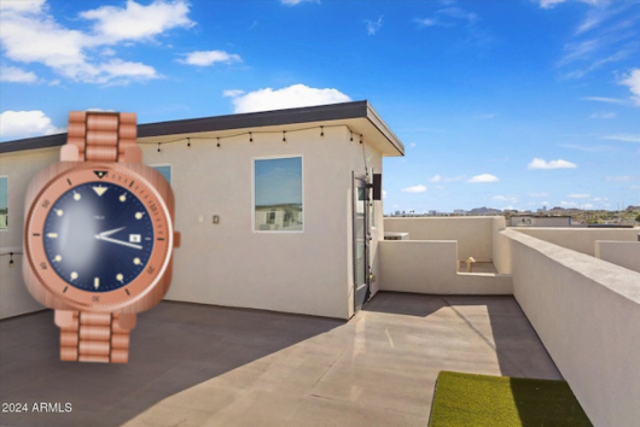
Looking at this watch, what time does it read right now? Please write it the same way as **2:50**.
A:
**2:17**
